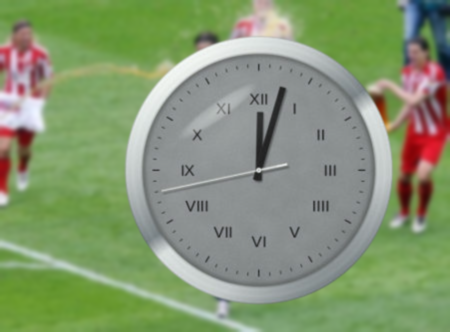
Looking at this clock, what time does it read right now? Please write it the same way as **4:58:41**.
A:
**12:02:43**
